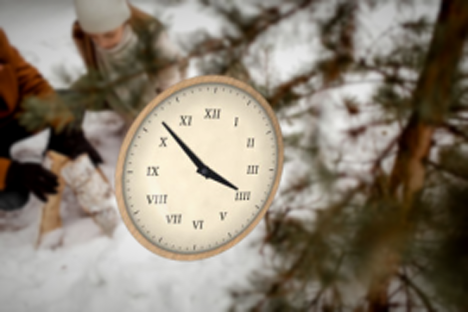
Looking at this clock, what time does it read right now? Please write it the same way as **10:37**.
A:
**3:52**
